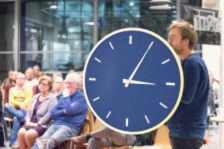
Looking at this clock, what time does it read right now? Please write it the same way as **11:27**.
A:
**3:05**
